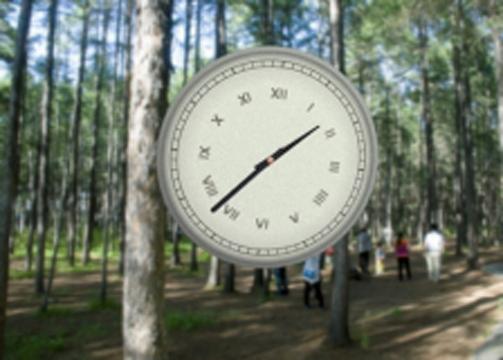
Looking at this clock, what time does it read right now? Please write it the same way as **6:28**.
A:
**1:37**
